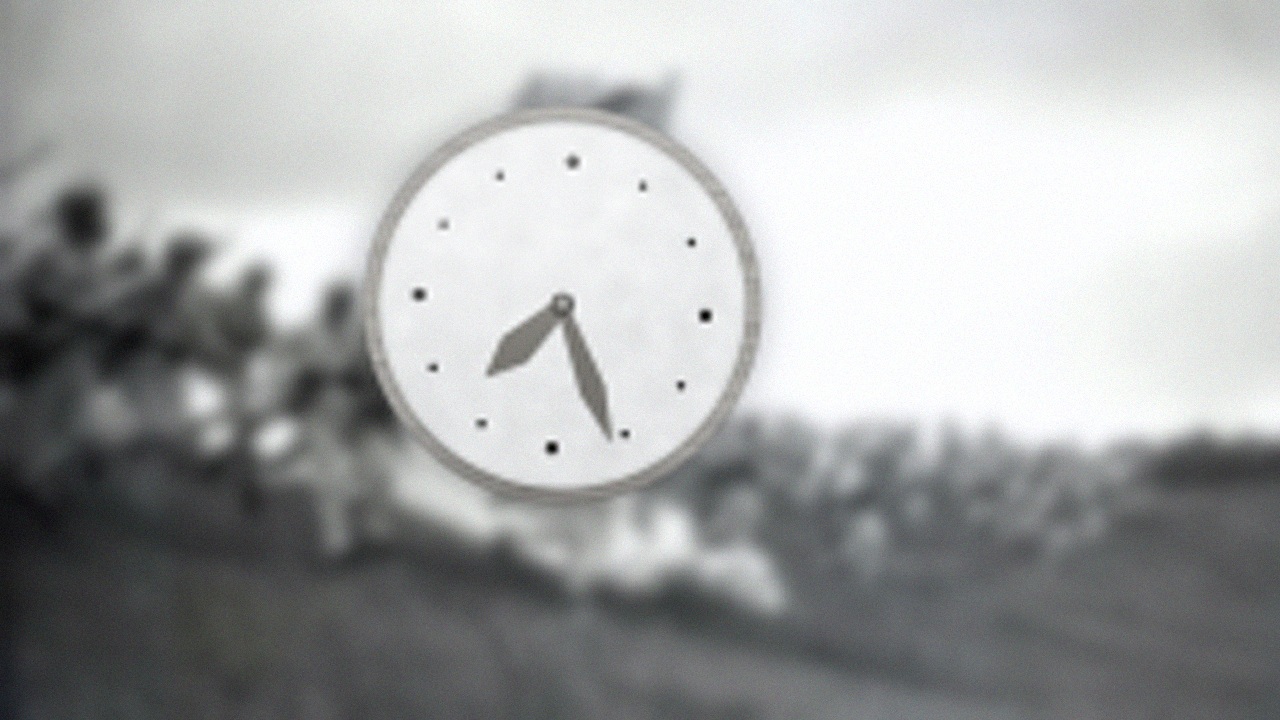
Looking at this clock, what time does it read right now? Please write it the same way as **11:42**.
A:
**7:26**
